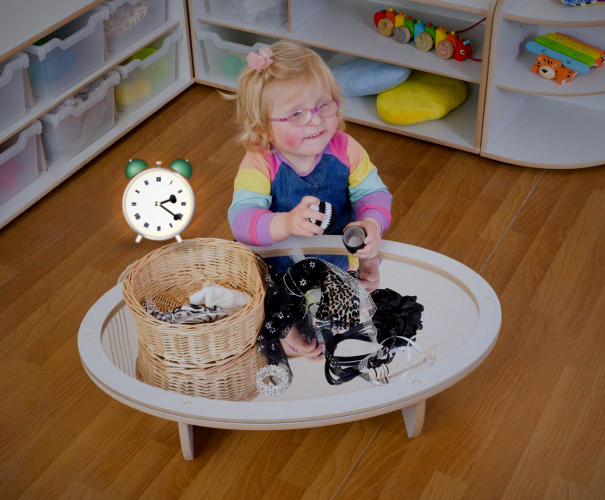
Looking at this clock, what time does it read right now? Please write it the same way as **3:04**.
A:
**2:21**
